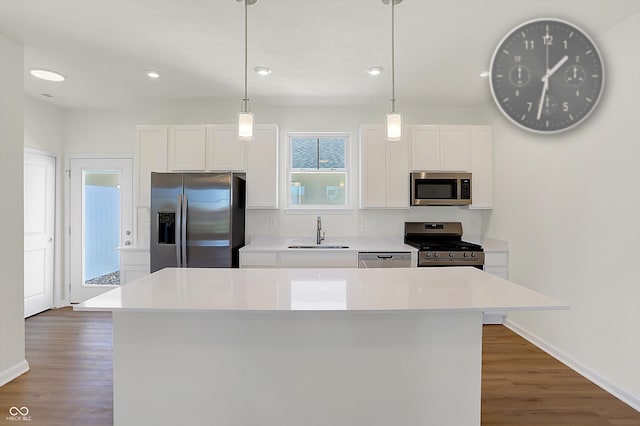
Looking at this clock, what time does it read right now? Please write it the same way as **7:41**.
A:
**1:32**
